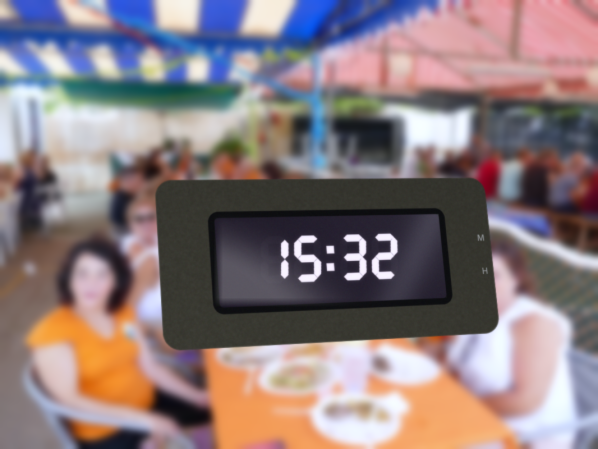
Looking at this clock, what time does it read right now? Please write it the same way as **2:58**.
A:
**15:32**
